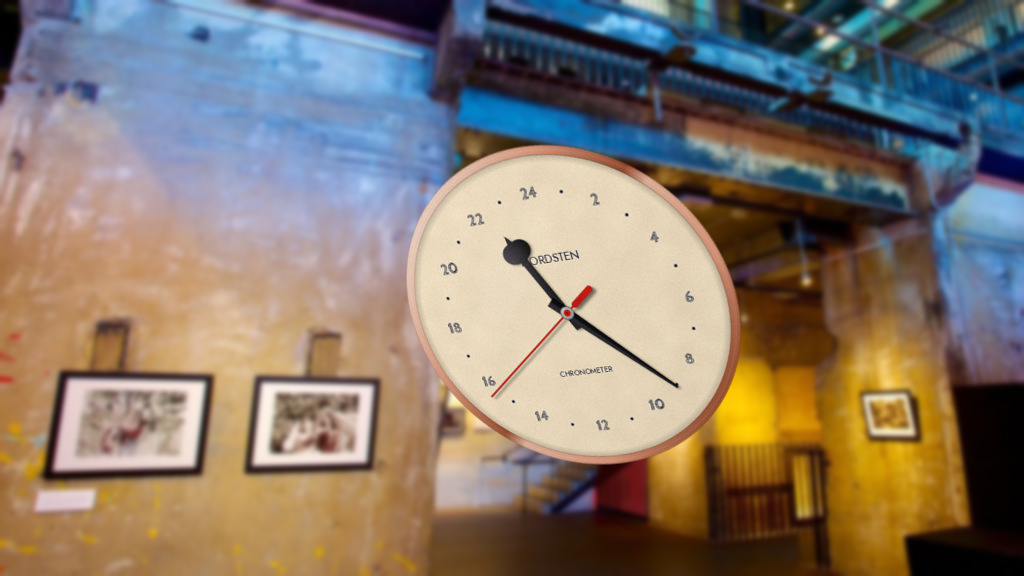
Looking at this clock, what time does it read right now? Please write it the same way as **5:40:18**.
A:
**22:22:39**
